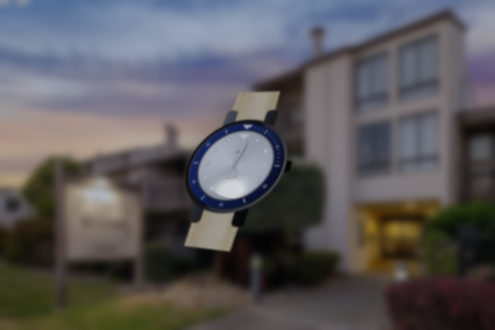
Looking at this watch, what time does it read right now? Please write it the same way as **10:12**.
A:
**5:02**
